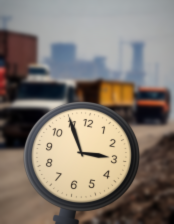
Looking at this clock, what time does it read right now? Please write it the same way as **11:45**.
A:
**2:55**
